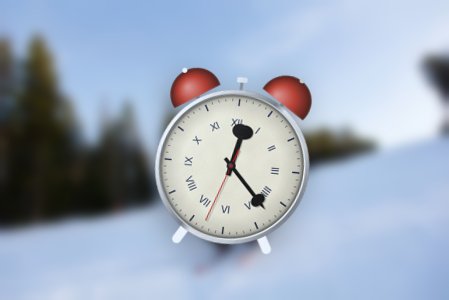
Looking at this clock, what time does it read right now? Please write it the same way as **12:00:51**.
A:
**12:22:33**
